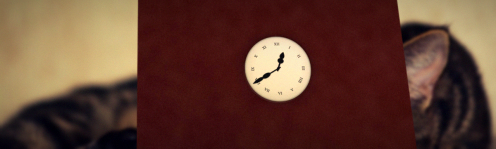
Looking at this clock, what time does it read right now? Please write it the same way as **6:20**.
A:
**12:40**
